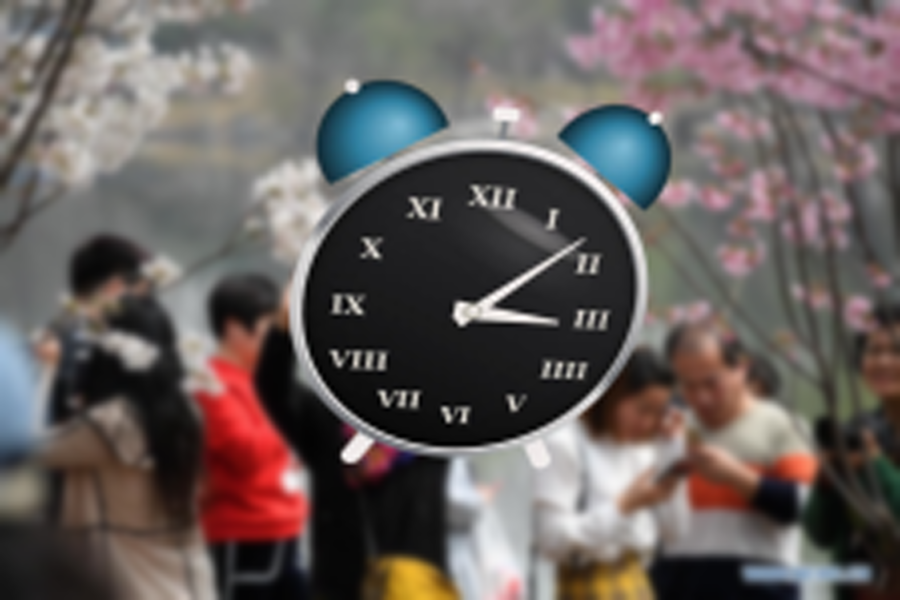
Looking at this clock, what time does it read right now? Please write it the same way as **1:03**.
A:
**3:08**
